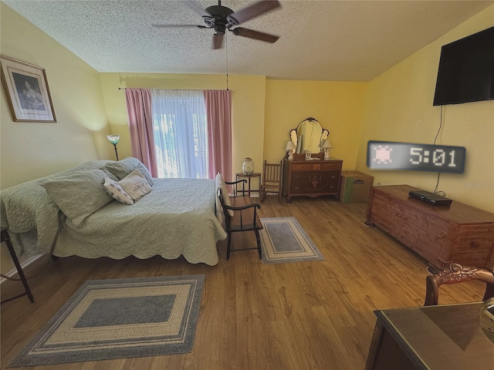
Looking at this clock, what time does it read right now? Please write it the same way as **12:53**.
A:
**5:01**
